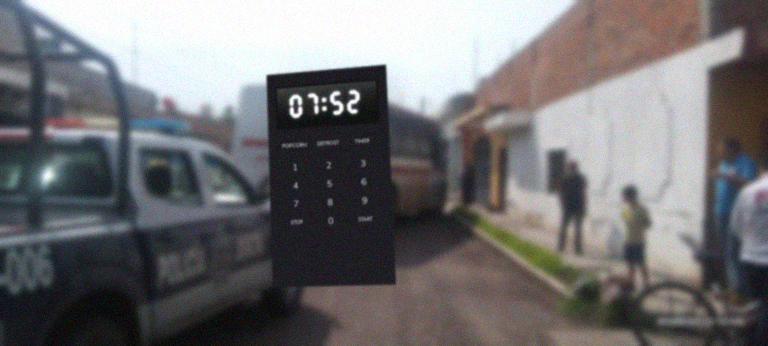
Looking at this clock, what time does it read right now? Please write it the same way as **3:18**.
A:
**7:52**
